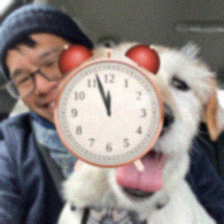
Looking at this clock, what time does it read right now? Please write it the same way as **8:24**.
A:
**11:57**
